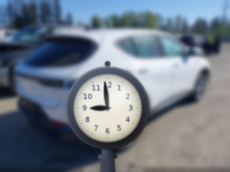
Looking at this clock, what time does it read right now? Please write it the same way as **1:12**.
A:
**8:59**
